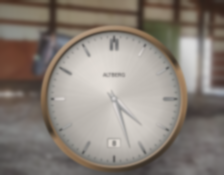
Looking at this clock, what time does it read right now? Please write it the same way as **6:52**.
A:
**4:27**
